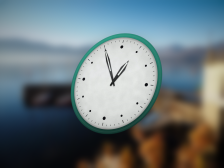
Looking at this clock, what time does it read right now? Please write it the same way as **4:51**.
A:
**12:55**
